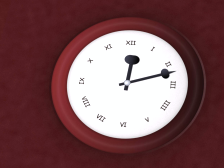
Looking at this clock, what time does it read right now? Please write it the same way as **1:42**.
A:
**12:12**
